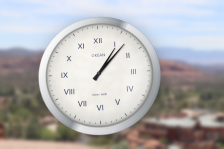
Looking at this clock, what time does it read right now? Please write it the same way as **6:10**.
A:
**1:07**
